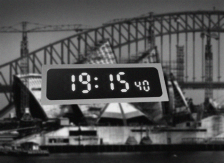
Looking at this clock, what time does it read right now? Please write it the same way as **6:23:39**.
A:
**19:15:40**
